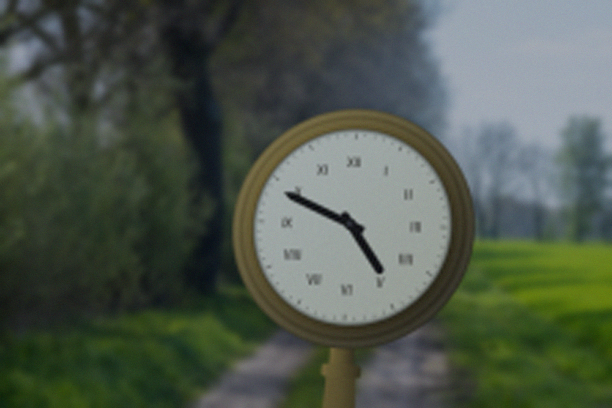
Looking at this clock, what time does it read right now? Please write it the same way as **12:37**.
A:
**4:49**
